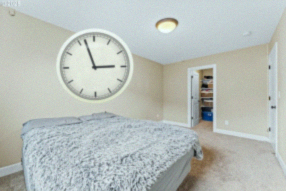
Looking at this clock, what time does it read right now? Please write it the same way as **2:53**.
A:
**2:57**
